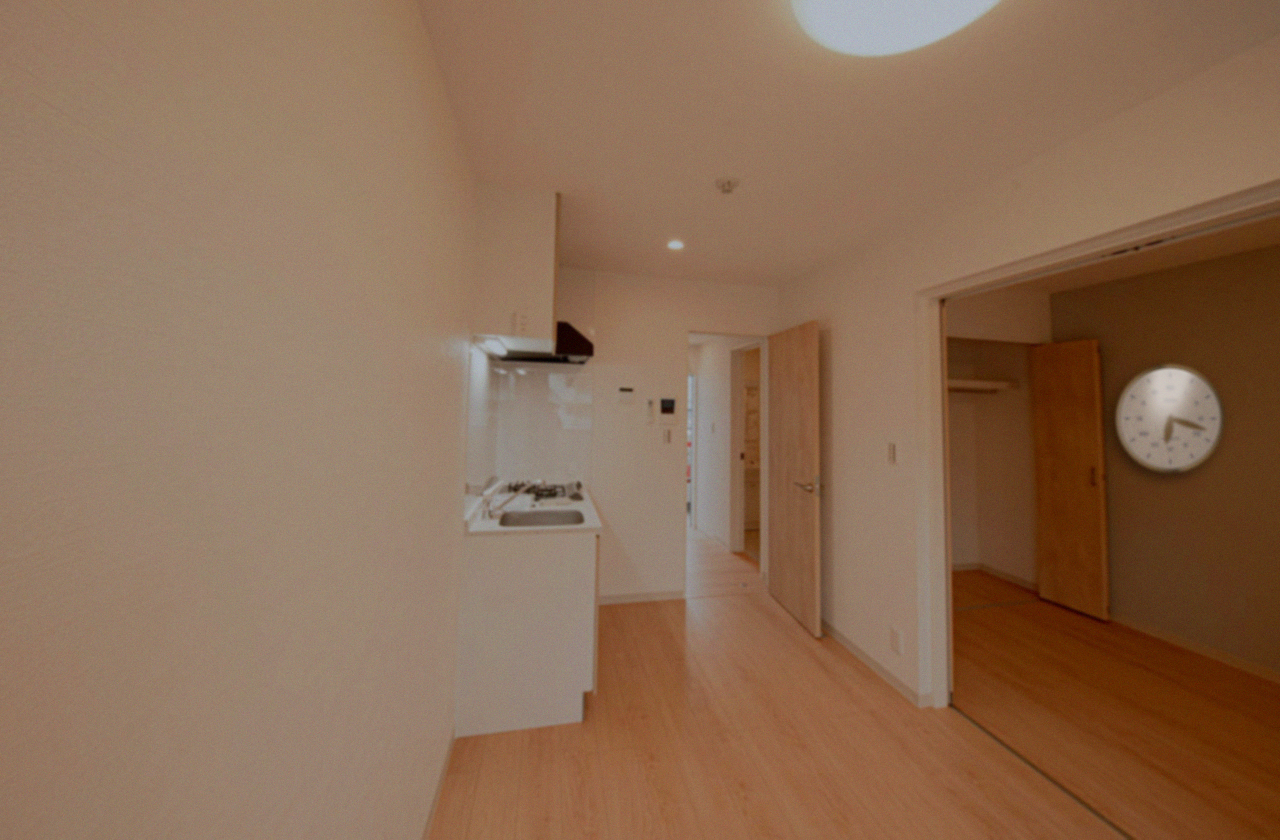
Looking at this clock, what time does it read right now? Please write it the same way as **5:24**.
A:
**6:18**
